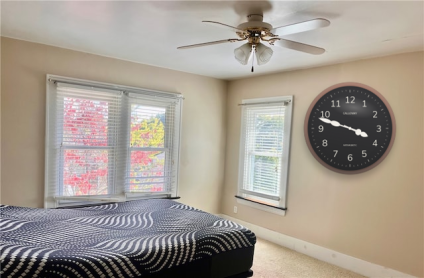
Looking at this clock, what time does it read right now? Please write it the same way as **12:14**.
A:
**3:48**
